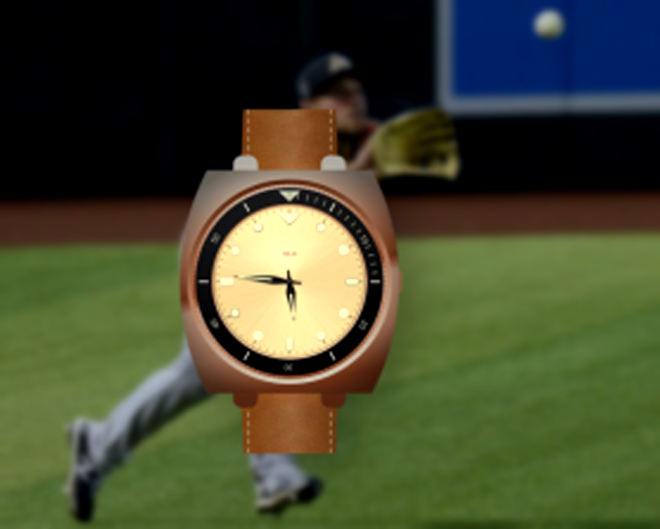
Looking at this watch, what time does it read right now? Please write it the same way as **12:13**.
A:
**5:46**
